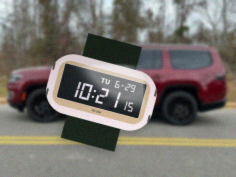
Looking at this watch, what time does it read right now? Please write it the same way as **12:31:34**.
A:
**10:21:15**
